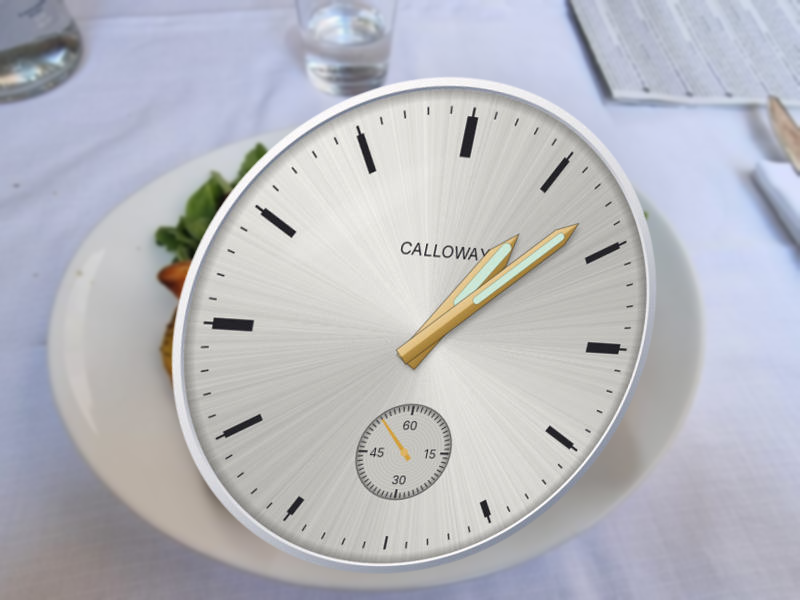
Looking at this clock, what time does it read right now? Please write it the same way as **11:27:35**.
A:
**1:07:53**
